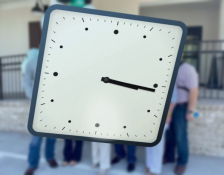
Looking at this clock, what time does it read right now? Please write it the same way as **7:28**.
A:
**3:16**
